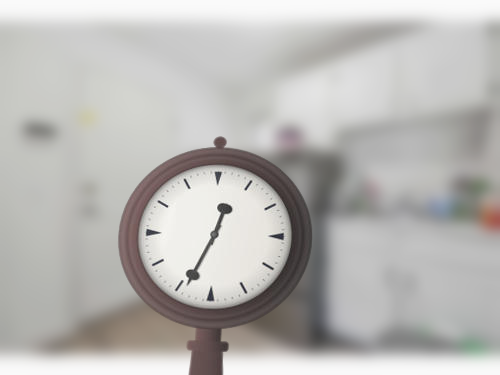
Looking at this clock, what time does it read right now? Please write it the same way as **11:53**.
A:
**12:34**
